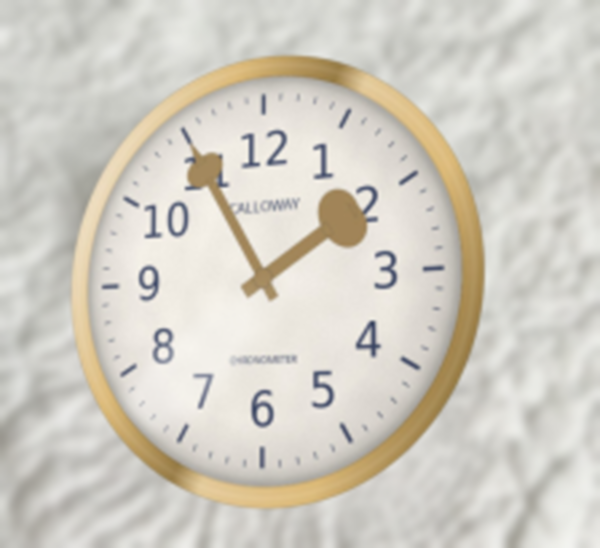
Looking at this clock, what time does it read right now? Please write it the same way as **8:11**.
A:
**1:55**
